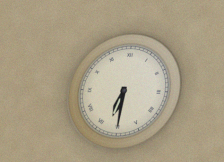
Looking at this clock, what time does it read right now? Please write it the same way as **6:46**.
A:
**6:30**
